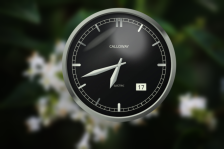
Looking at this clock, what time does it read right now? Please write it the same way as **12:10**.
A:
**6:42**
